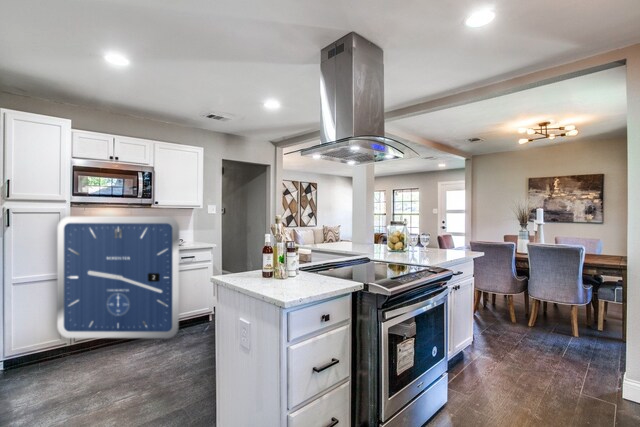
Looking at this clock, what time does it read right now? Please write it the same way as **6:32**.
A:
**9:18**
